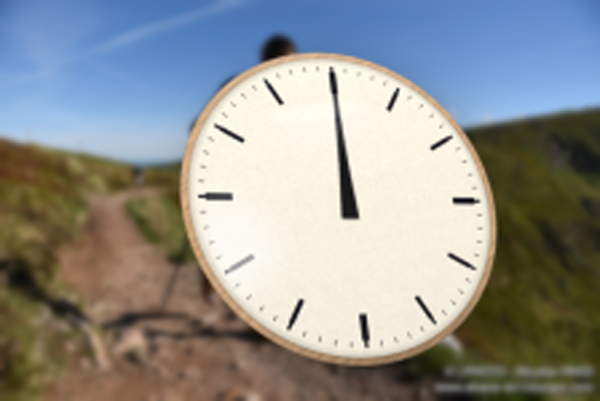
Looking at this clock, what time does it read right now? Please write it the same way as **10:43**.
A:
**12:00**
